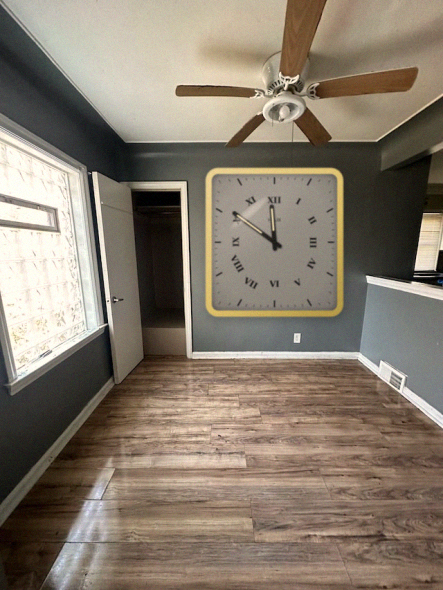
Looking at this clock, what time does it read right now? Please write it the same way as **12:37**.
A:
**11:51**
